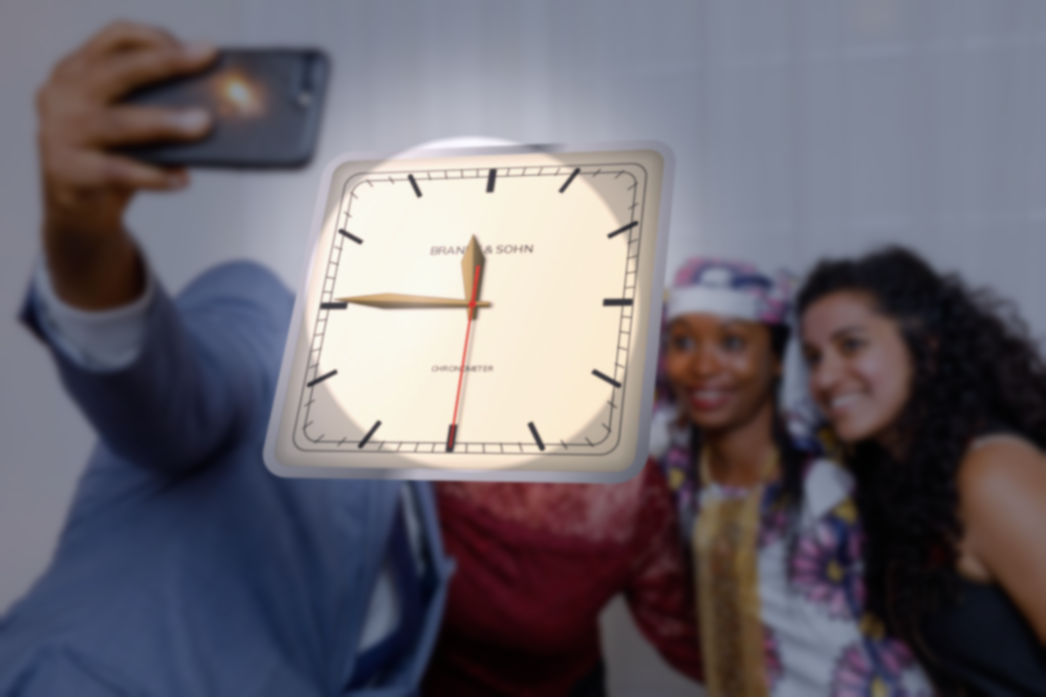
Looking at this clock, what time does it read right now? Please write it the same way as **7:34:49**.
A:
**11:45:30**
